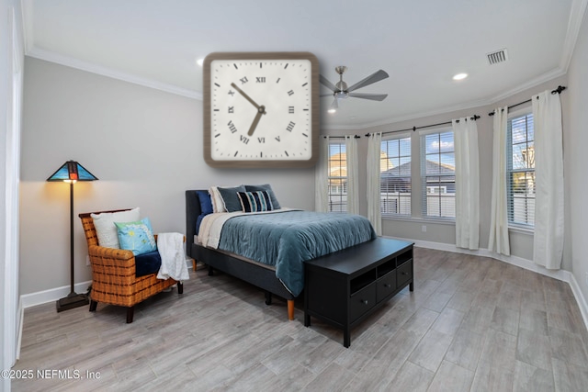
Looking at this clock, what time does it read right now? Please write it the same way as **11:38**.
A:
**6:52**
